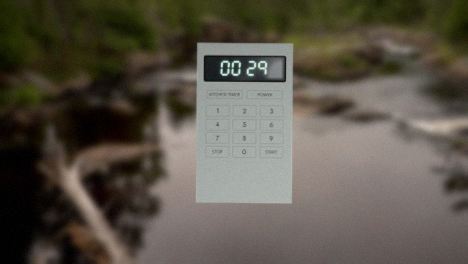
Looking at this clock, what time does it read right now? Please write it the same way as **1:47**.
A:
**0:29**
